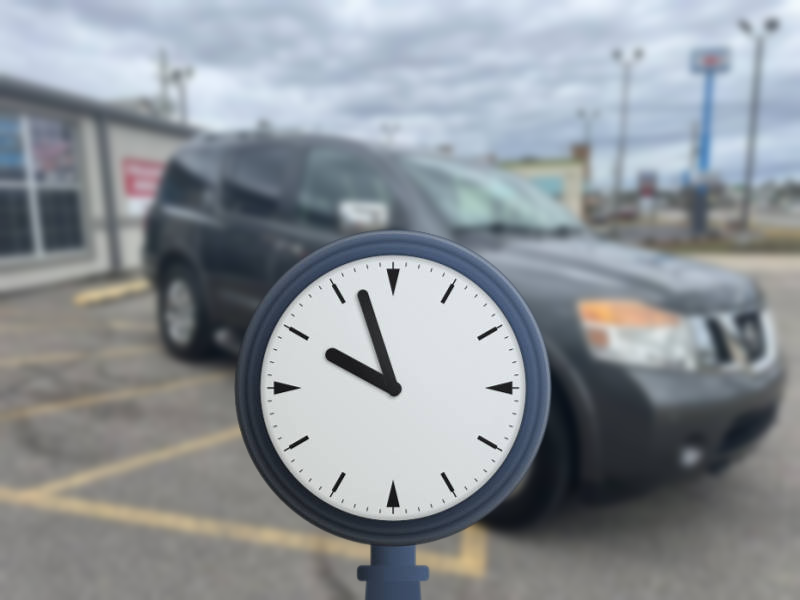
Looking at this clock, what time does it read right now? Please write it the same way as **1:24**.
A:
**9:57**
